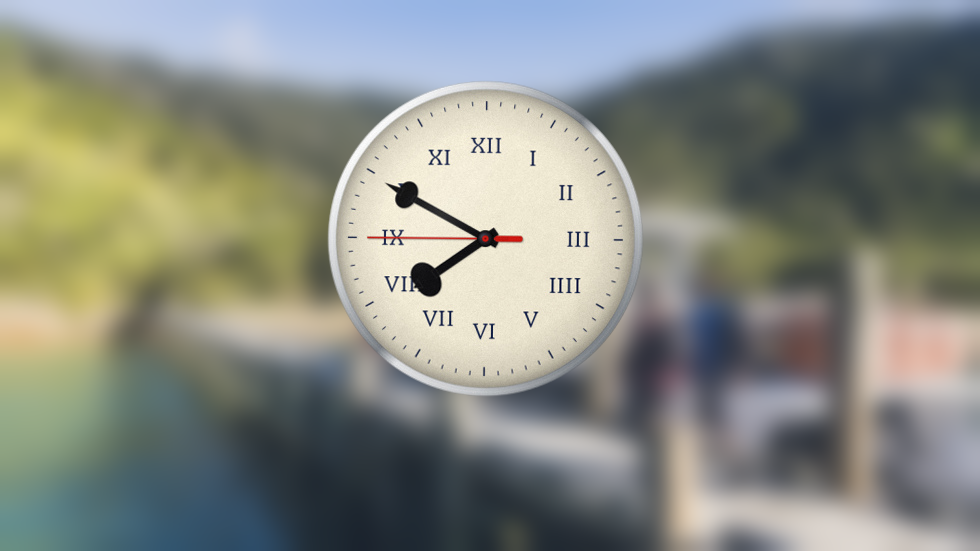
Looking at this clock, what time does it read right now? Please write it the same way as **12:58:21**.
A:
**7:49:45**
